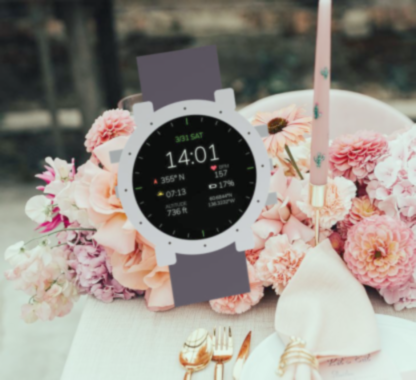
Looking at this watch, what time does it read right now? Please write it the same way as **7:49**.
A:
**14:01**
